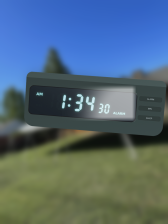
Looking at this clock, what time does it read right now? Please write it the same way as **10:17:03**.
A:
**1:34:30**
